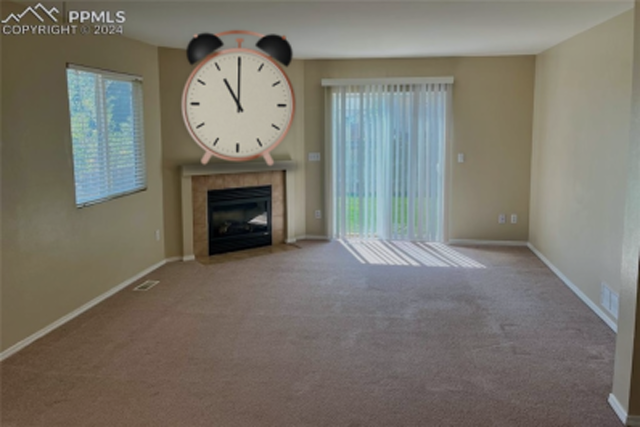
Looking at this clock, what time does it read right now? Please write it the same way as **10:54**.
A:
**11:00**
